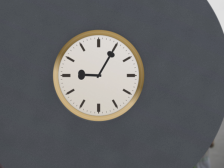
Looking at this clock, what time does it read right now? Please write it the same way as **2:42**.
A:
**9:05**
